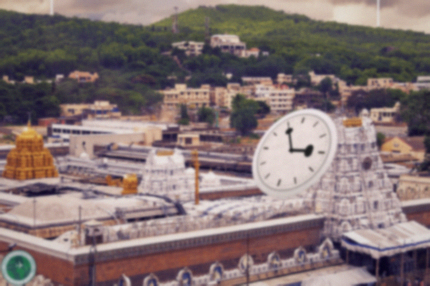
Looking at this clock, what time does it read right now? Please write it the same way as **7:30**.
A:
**2:55**
